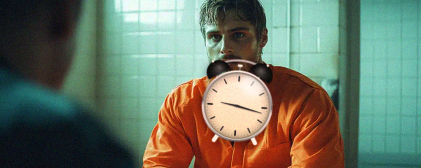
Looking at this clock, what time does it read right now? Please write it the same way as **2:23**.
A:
**9:17**
